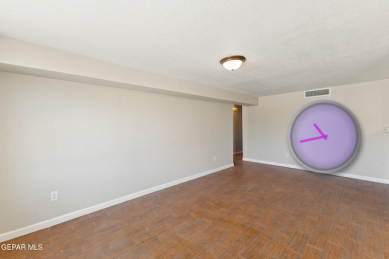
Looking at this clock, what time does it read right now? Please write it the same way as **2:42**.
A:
**10:43**
